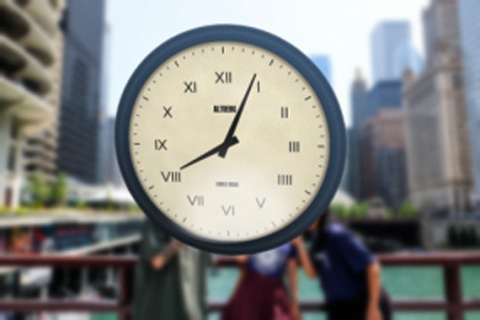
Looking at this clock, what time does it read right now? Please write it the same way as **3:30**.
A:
**8:04**
